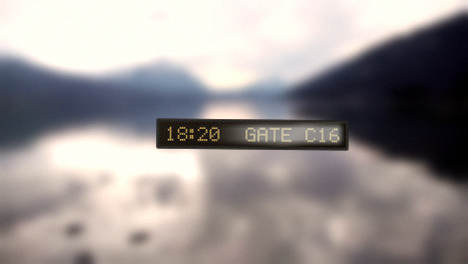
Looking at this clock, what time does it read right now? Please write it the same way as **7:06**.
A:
**18:20**
